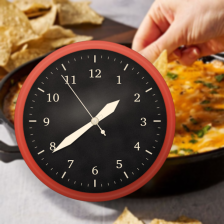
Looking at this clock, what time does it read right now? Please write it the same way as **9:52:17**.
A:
**1:38:54**
